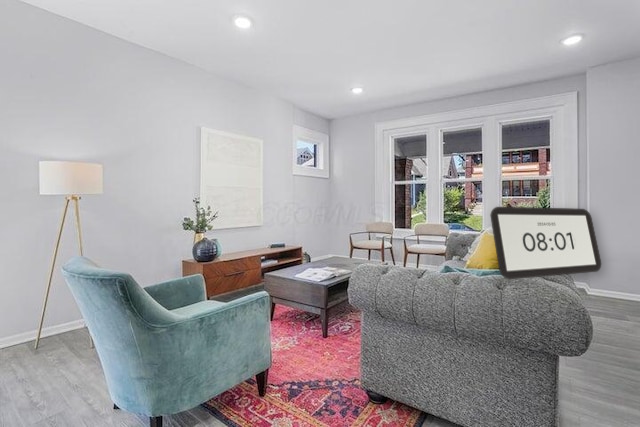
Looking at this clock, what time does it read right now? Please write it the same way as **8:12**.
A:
**8:01**
